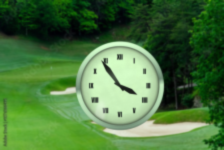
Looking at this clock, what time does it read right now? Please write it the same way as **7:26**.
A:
**3:54**
